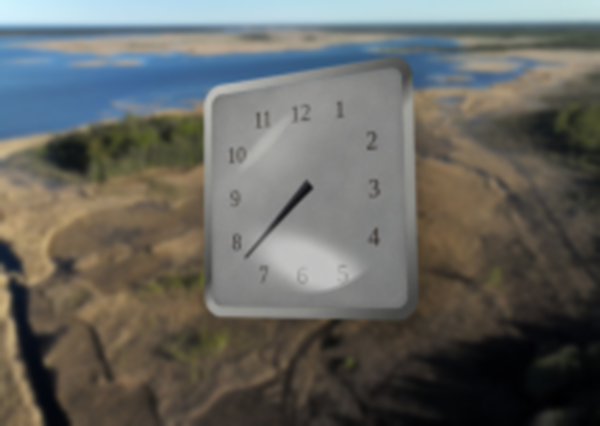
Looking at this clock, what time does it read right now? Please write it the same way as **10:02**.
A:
**7:38**
